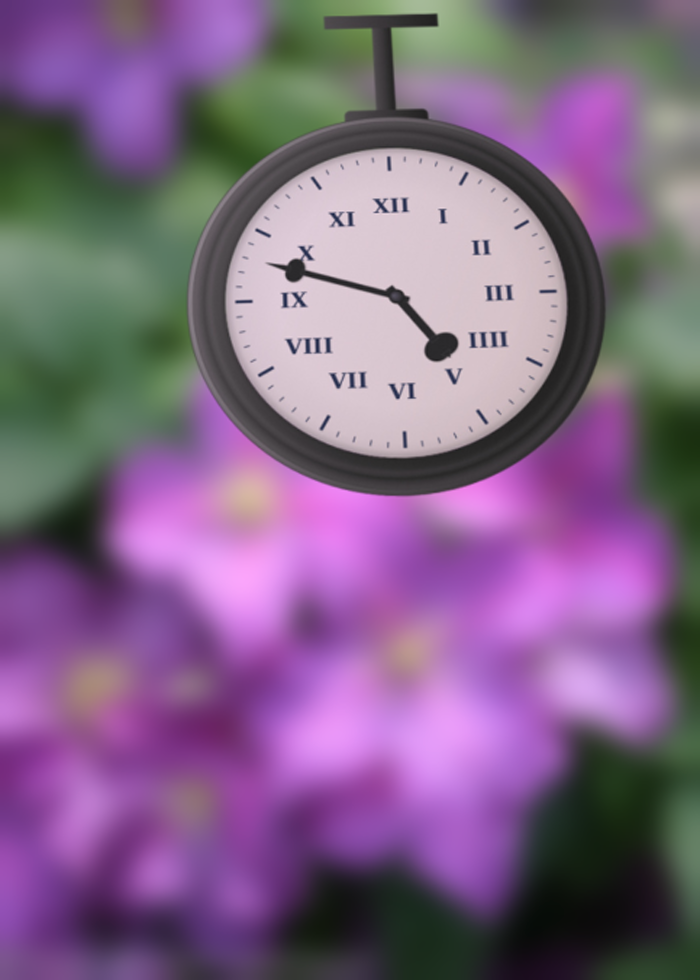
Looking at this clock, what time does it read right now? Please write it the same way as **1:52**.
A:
**4:48**
